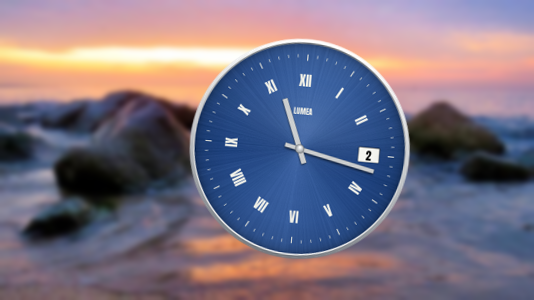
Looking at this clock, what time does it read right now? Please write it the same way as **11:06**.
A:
**11:17**
